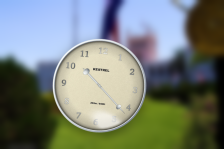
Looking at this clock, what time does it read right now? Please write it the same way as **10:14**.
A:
**10:22**
